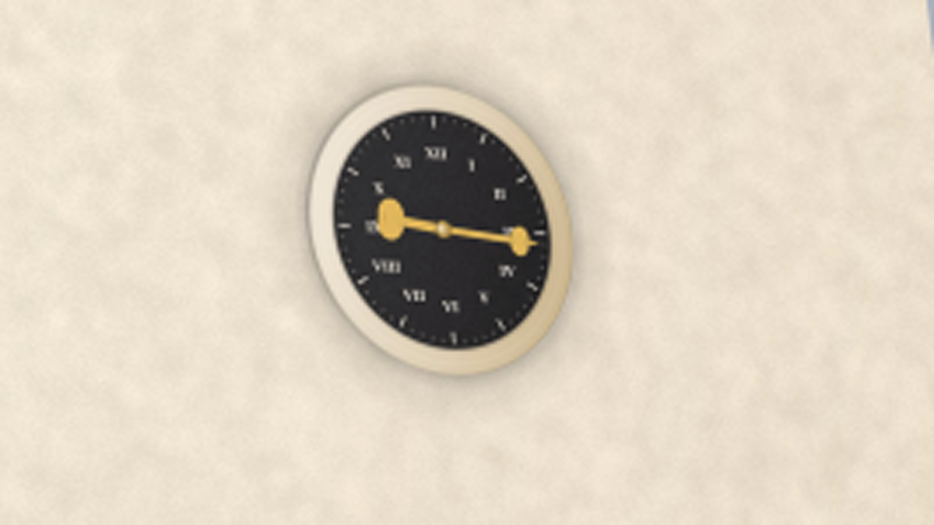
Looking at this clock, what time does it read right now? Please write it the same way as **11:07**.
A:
**9:16**
